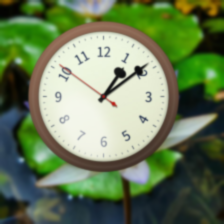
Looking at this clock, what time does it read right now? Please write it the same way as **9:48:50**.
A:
**1:08:51**
